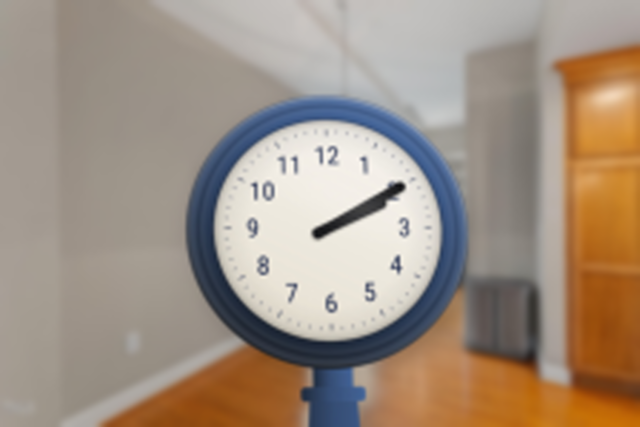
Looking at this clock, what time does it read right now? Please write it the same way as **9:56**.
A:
**2:10**
